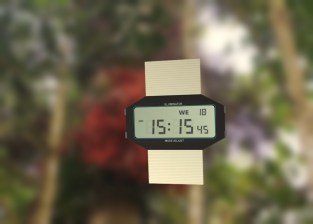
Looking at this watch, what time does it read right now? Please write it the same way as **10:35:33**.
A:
**15:15:45**
